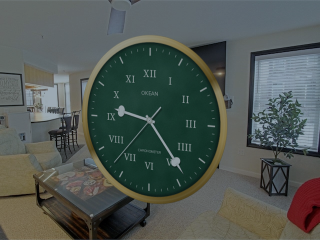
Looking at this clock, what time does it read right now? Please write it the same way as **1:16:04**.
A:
**9:23:37**
